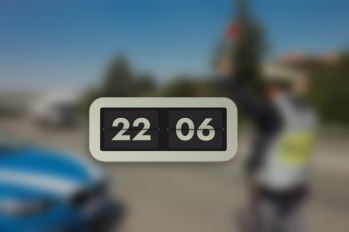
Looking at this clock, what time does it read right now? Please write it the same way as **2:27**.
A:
**22:06**
